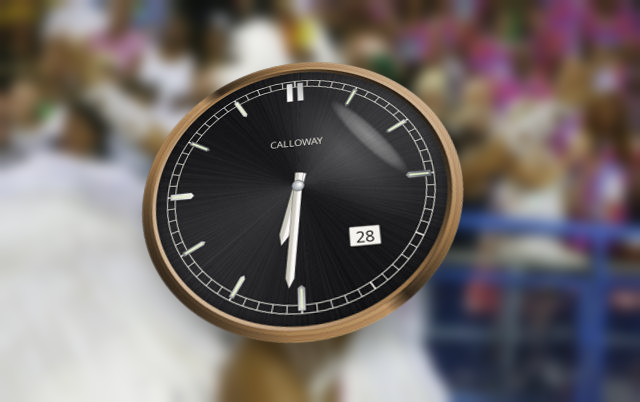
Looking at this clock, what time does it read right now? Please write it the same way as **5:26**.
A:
**6:31**
